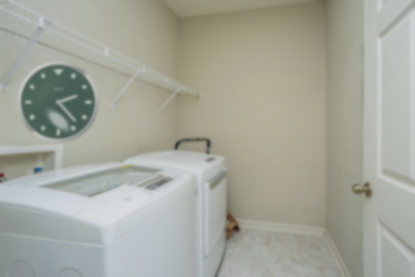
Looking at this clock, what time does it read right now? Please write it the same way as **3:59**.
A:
**2:23**
